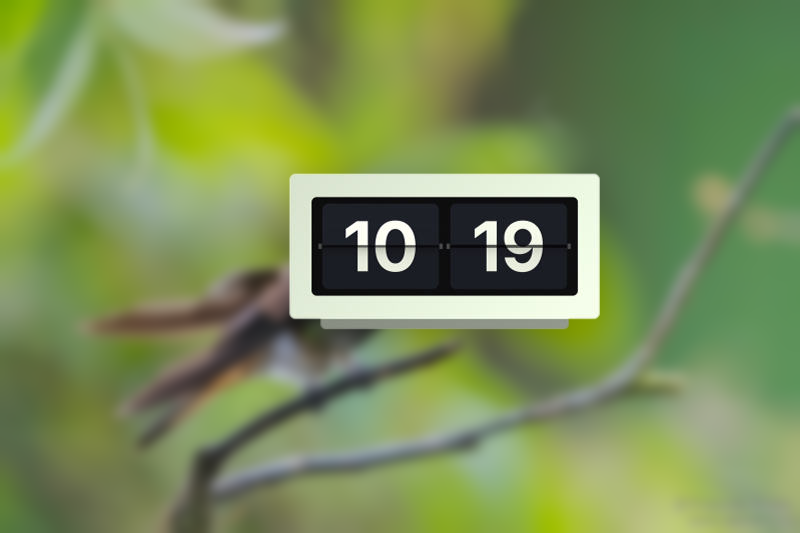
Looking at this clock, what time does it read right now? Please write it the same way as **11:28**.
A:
**10:19**
